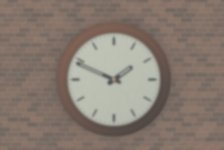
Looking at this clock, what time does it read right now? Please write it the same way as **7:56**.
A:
**1:49**
